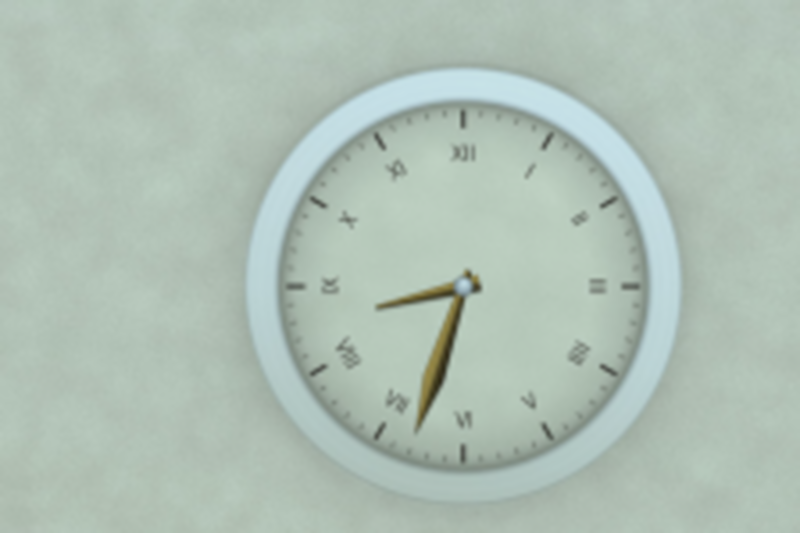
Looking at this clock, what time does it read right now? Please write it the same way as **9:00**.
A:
**8:33**
